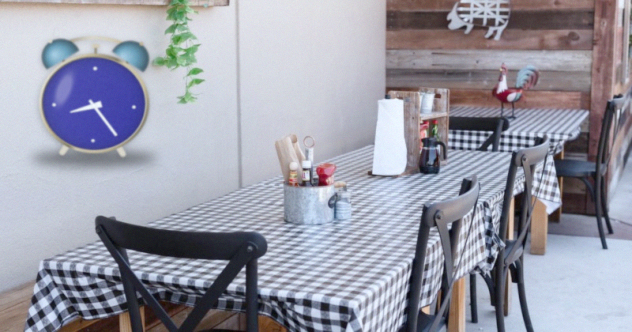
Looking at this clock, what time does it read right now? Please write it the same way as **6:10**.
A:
**8:24**
